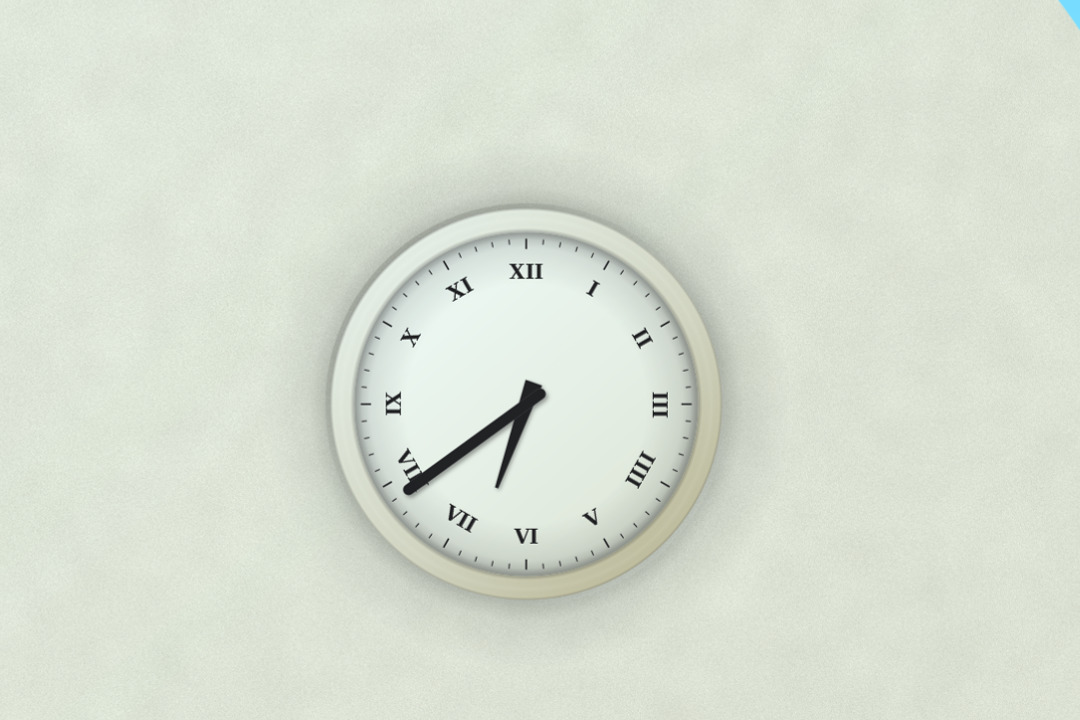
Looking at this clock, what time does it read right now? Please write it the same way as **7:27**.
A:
**6:39**
